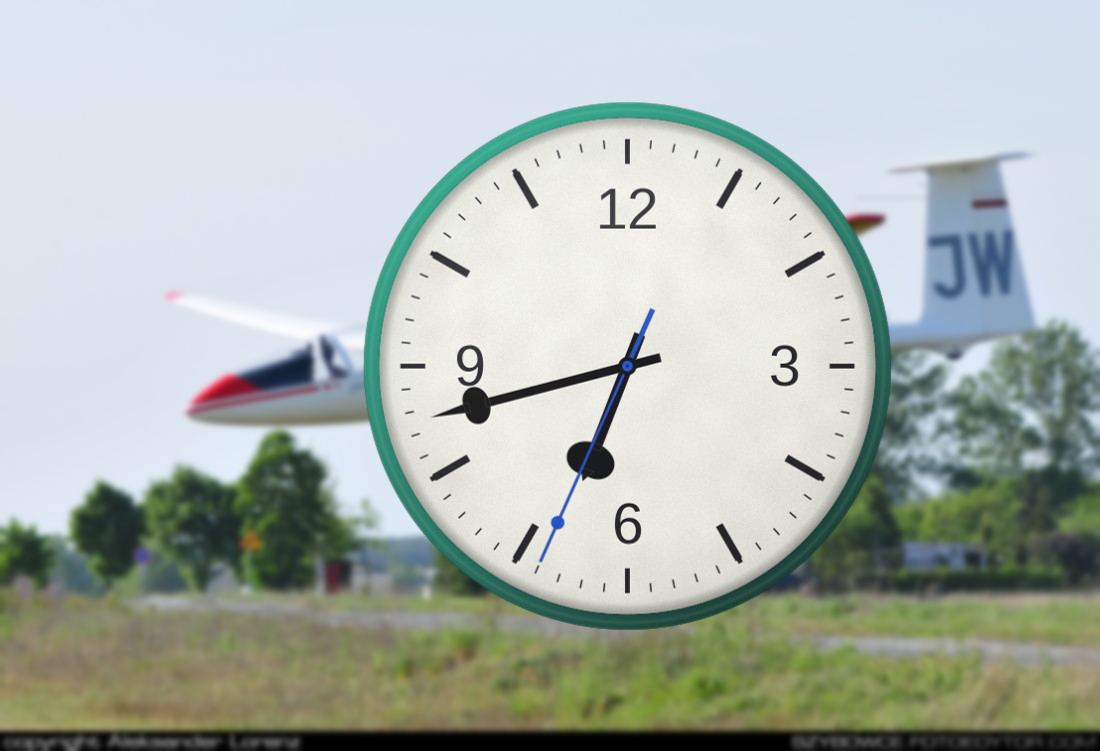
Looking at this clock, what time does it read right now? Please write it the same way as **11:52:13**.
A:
**6:42:34**
